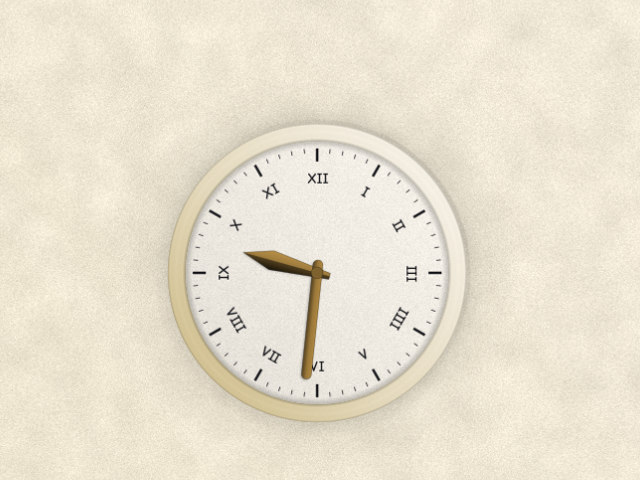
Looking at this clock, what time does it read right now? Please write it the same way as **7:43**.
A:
**9:31**
